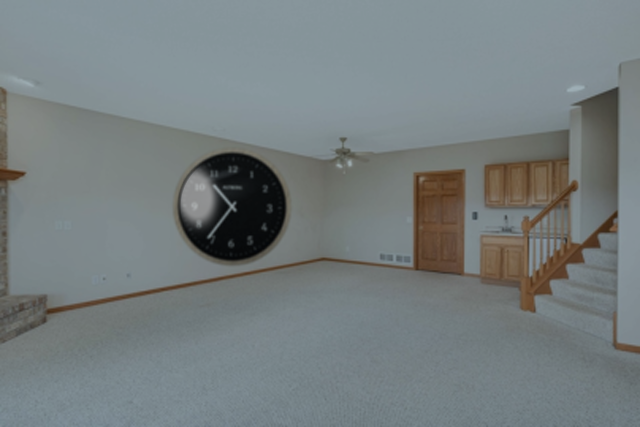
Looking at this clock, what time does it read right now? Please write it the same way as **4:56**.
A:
**10:36**
